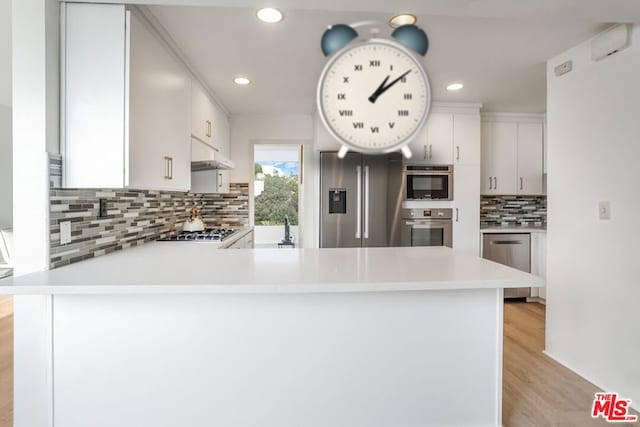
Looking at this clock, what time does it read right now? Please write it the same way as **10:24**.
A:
**1:09**
